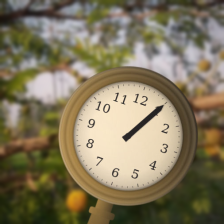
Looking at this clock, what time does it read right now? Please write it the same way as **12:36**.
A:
**1:05**
